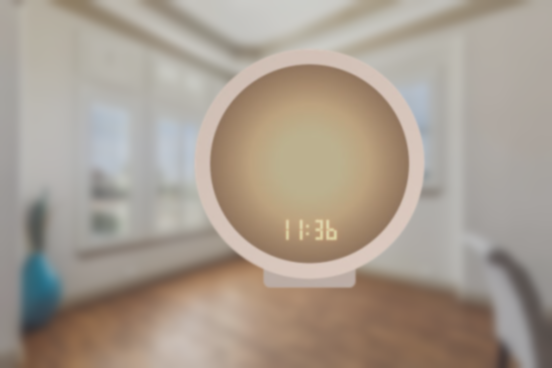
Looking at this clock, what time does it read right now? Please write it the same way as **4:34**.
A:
**11:36**
